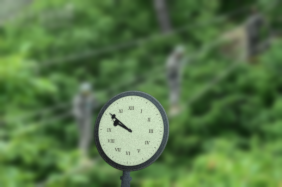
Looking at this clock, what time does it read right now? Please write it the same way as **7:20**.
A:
**9:51**
